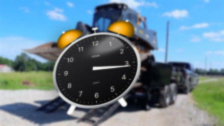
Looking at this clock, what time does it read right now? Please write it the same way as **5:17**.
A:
**3:16**
